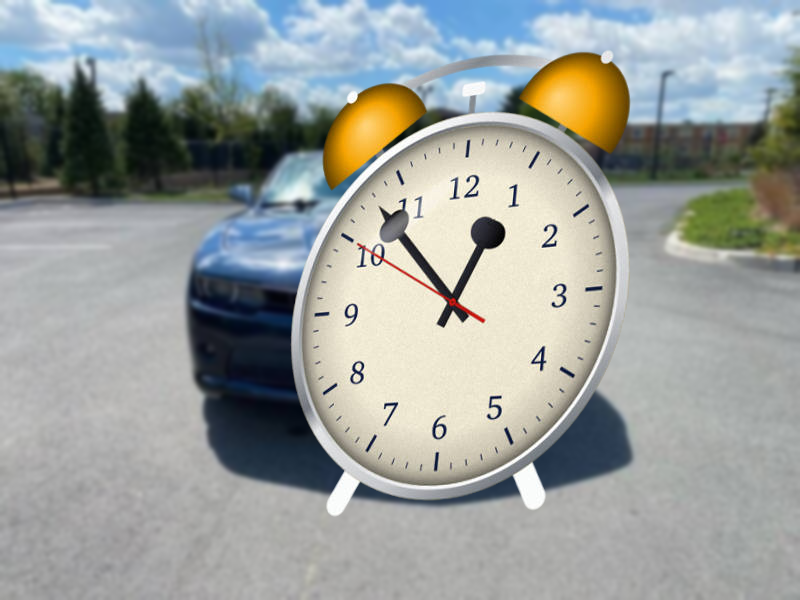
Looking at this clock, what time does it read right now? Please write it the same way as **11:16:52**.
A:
**12:52:50**
